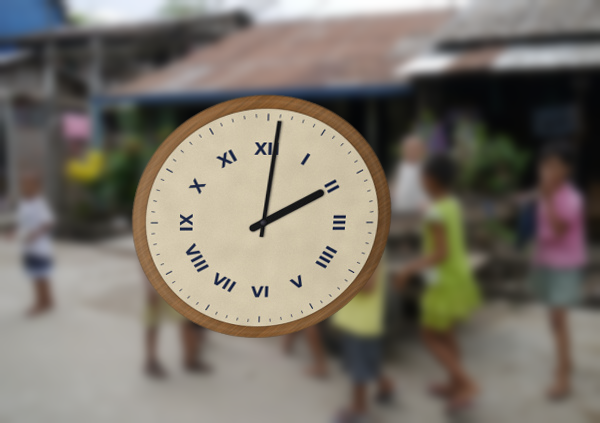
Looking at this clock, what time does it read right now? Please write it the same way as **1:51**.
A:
**2:01**
